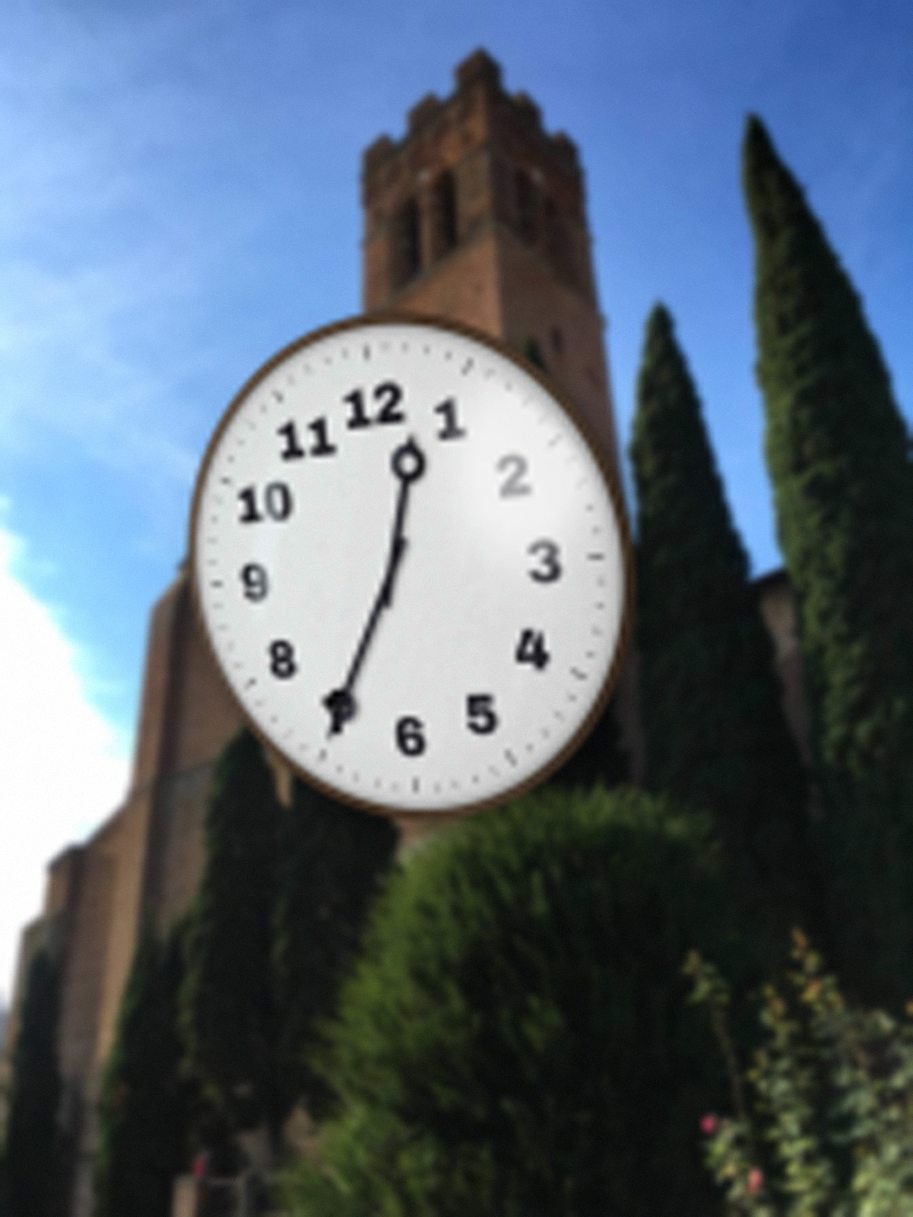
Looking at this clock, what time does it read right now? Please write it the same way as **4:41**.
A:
**12:35**
